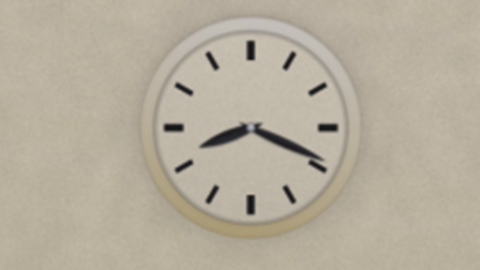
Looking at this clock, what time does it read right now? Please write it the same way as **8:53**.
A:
**8:19**
